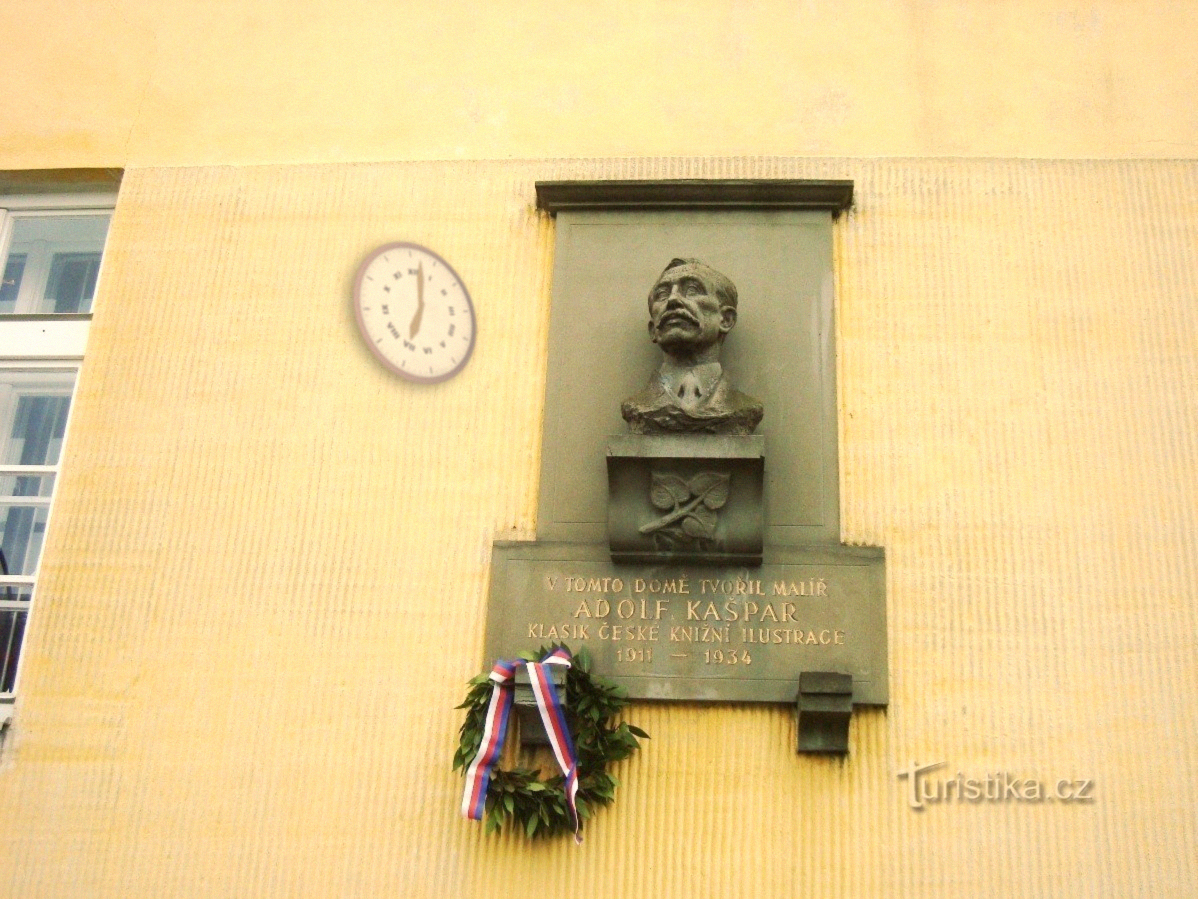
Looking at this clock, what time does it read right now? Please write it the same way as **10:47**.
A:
**7:02**
